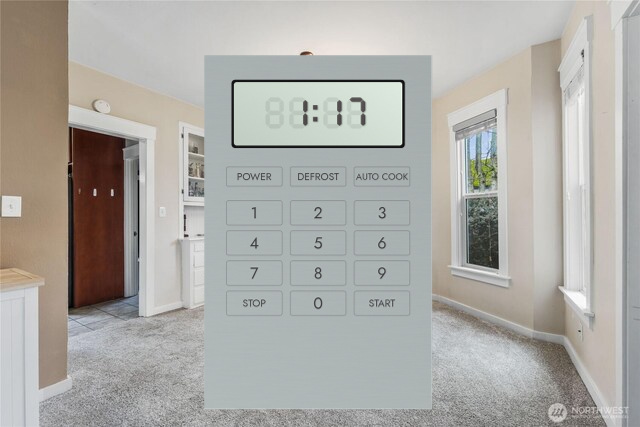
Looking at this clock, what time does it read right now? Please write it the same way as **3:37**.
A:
**1:17**
